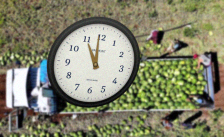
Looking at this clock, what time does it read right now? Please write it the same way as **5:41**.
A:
**10:59**
